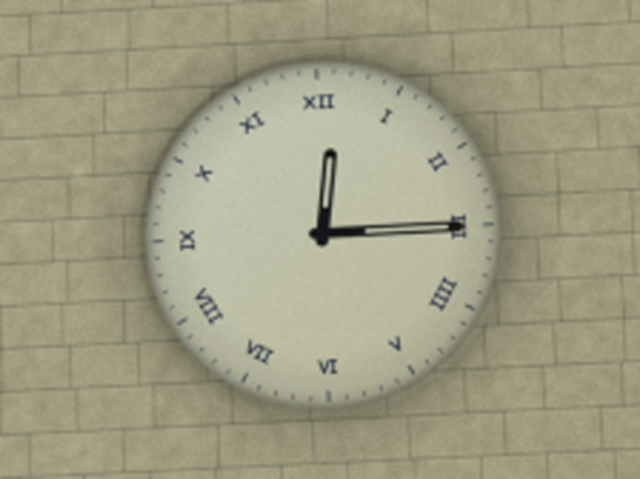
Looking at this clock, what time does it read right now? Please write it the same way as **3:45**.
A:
**12:15**
